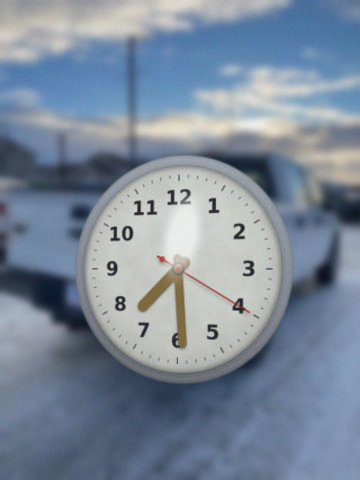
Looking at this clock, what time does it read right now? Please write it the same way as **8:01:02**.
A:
**7:29:20**
